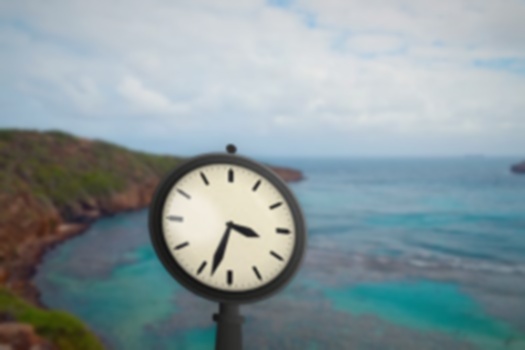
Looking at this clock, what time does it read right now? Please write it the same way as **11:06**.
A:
**3:33**
